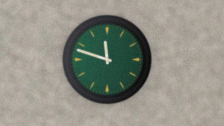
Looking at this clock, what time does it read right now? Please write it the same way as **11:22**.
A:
**11:48**
